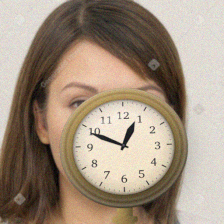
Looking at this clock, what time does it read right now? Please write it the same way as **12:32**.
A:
**12:49**
